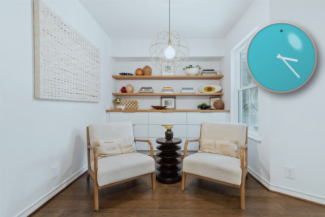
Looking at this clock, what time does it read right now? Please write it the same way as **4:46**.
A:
**3:23**
